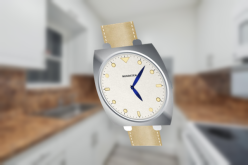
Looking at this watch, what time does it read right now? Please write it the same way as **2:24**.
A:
**5:07**
